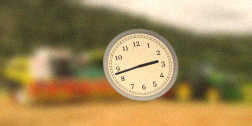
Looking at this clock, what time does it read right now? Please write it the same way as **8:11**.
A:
**2:43**
